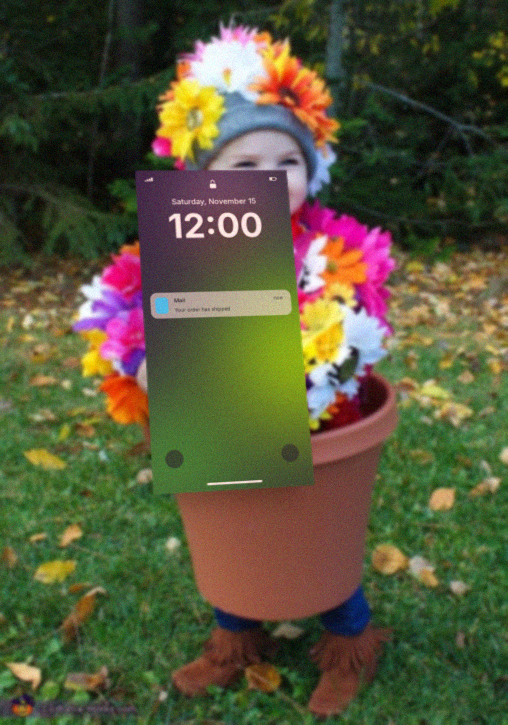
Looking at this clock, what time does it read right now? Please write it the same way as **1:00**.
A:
**12:00**
